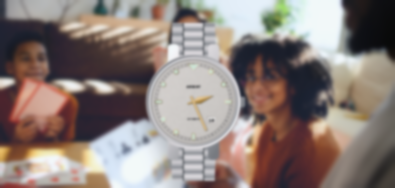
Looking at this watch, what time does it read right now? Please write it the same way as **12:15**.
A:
**2:26**
